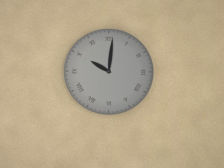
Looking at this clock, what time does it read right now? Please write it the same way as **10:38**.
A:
**10:01**
